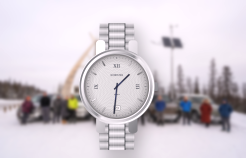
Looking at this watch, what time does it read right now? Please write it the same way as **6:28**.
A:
**1:31**
